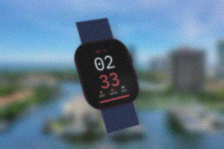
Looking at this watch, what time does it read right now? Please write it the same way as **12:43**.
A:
**2:33**
